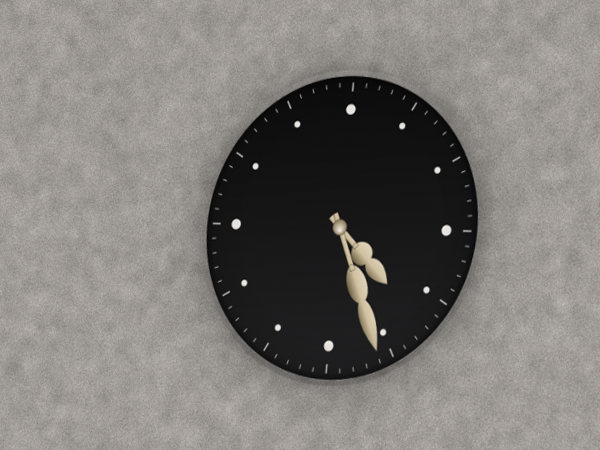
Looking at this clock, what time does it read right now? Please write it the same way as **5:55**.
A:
**4:26**
